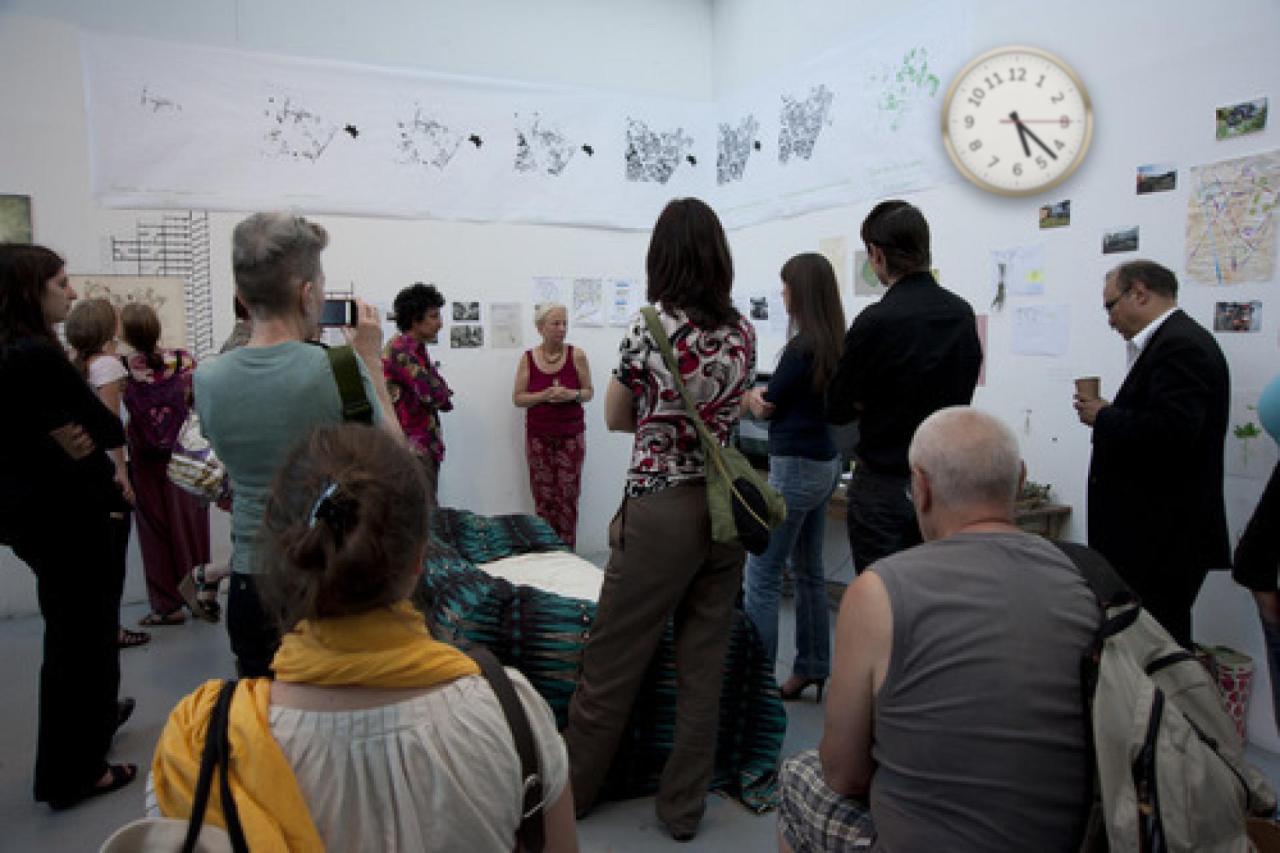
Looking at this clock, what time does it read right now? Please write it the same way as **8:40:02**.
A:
**5:22:15**
